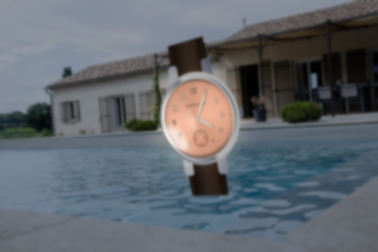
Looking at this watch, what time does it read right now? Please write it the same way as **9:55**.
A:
**4:05**
